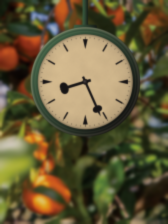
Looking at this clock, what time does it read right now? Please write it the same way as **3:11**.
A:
**8:26**
